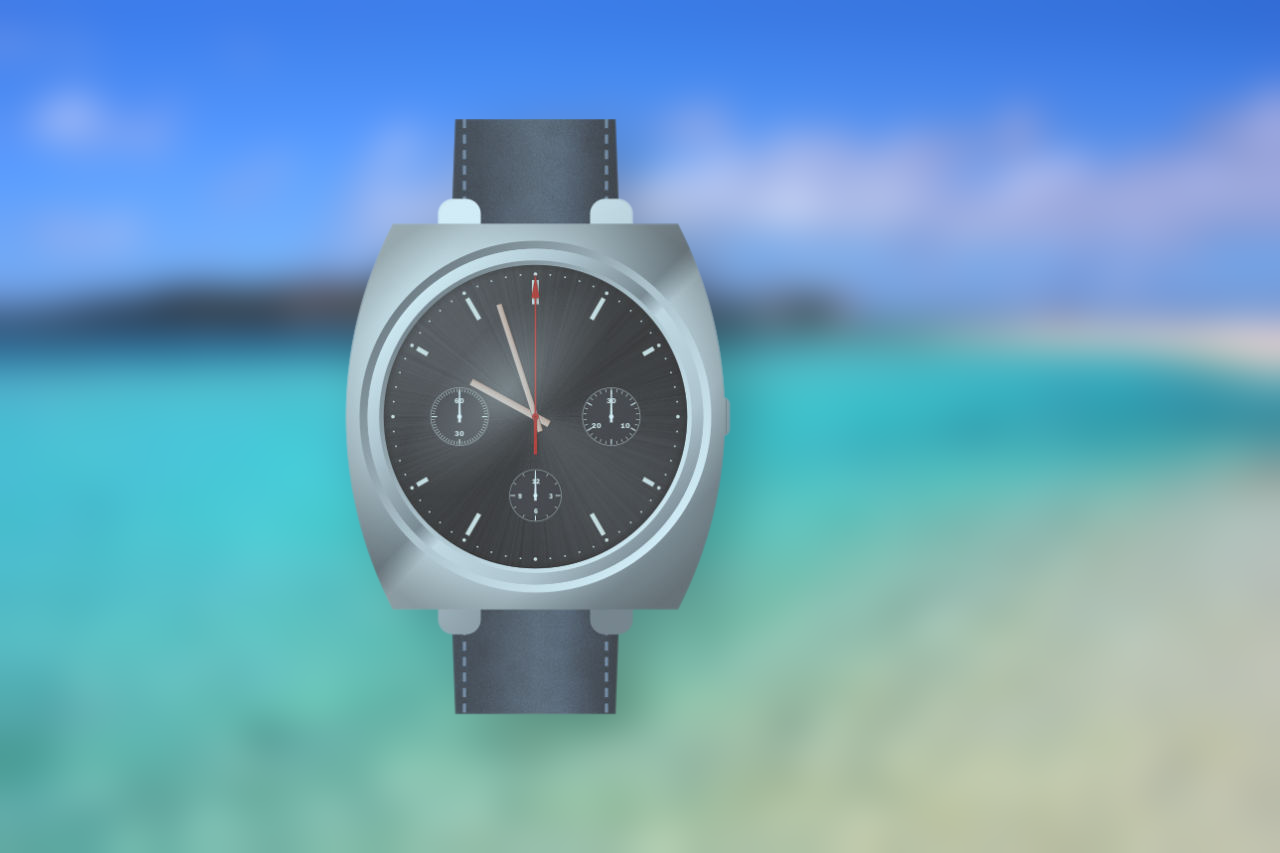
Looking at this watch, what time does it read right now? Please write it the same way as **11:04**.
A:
**9:57**
